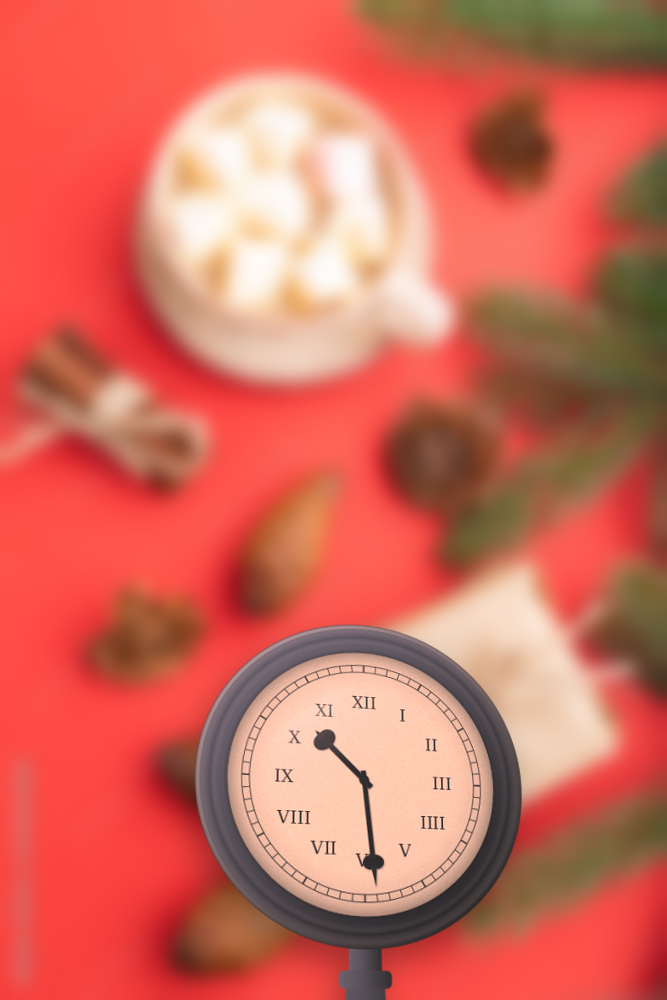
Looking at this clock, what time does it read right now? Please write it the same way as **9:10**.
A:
**10:29**
